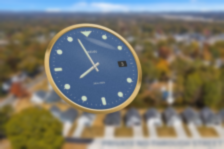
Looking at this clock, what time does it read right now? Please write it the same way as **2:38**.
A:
**7:57**
